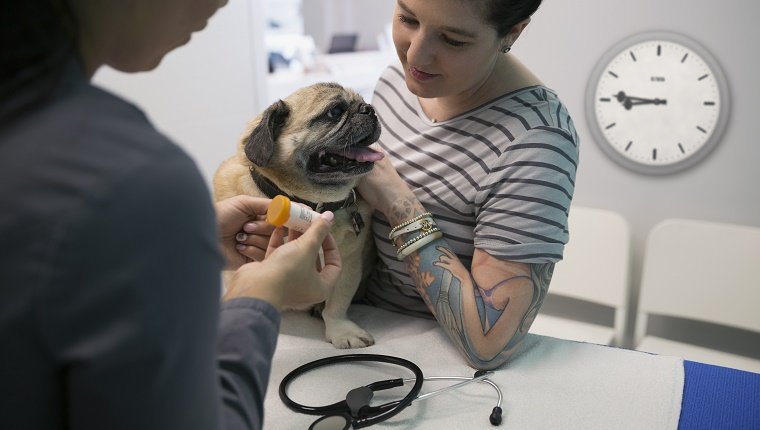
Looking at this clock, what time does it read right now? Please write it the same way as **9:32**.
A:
**8:46**
